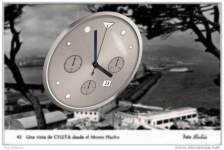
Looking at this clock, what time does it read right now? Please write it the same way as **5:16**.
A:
**3:57**
